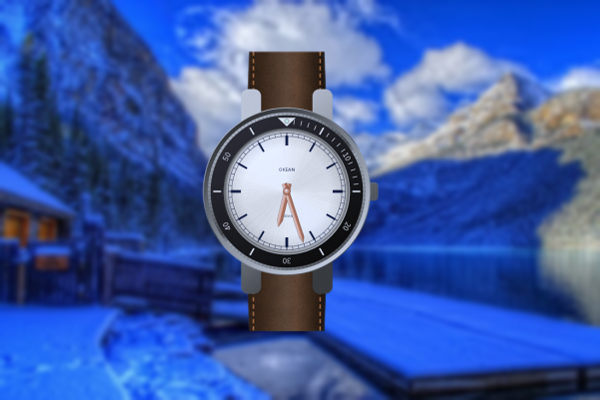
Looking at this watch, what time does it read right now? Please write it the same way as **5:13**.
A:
**6:27**
